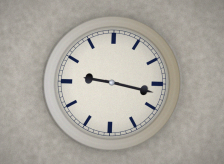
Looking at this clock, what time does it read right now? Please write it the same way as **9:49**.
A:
**9:17**
